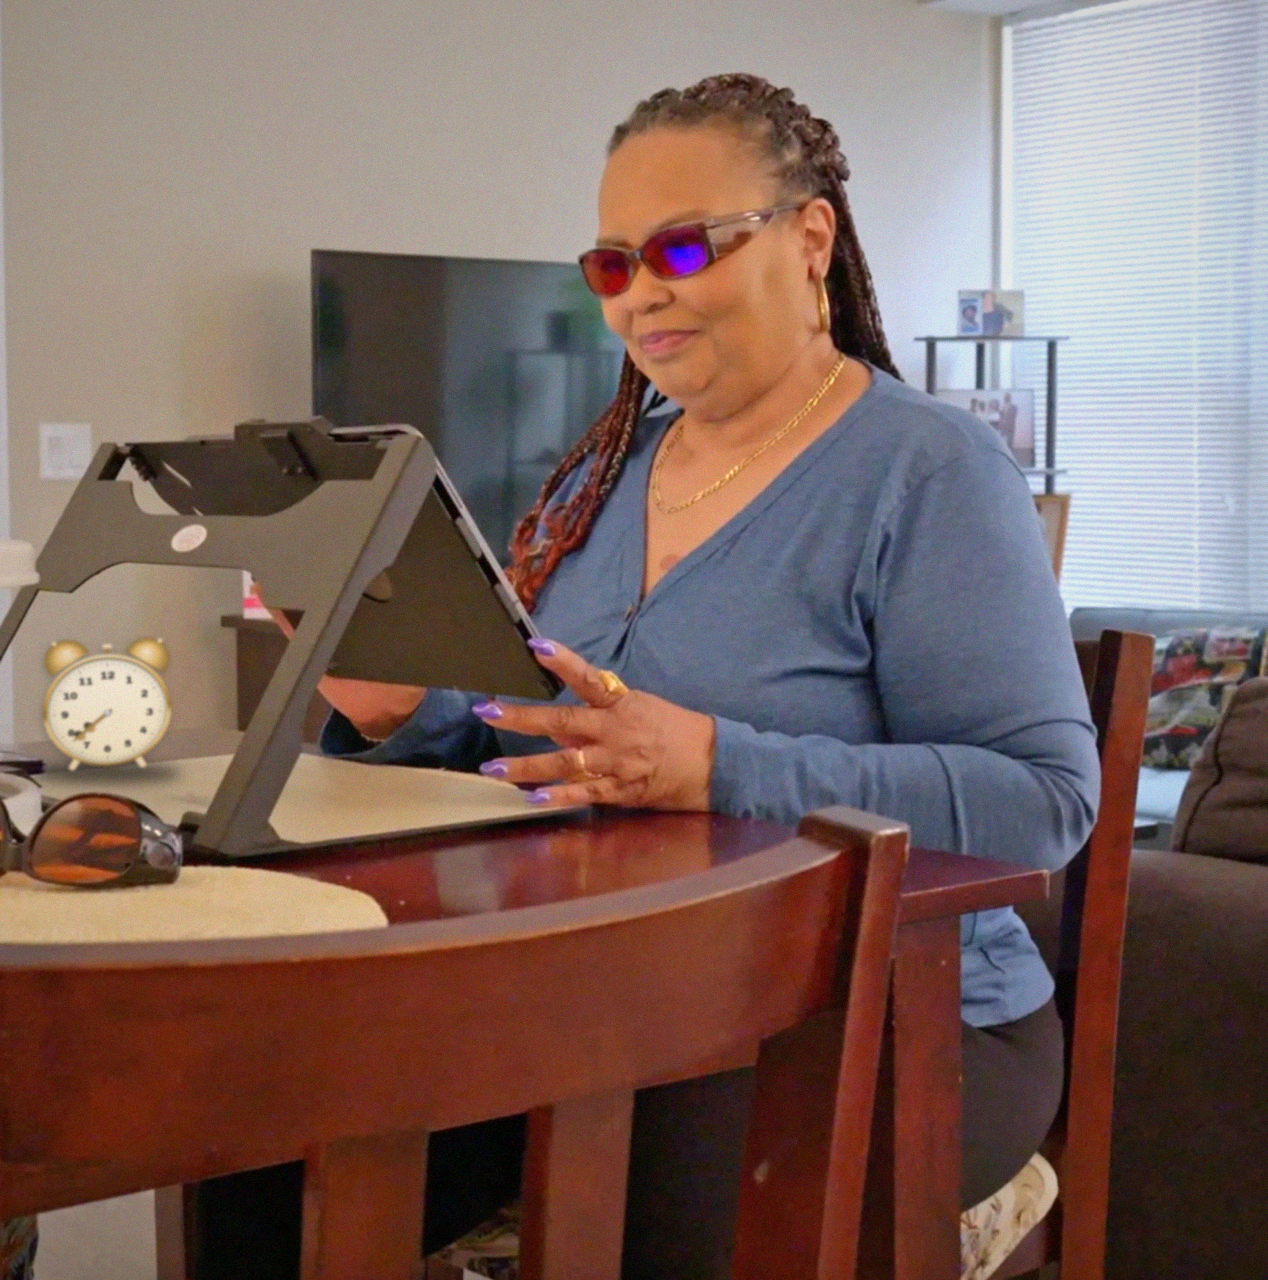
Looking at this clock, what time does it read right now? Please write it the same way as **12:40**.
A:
**7:38**
